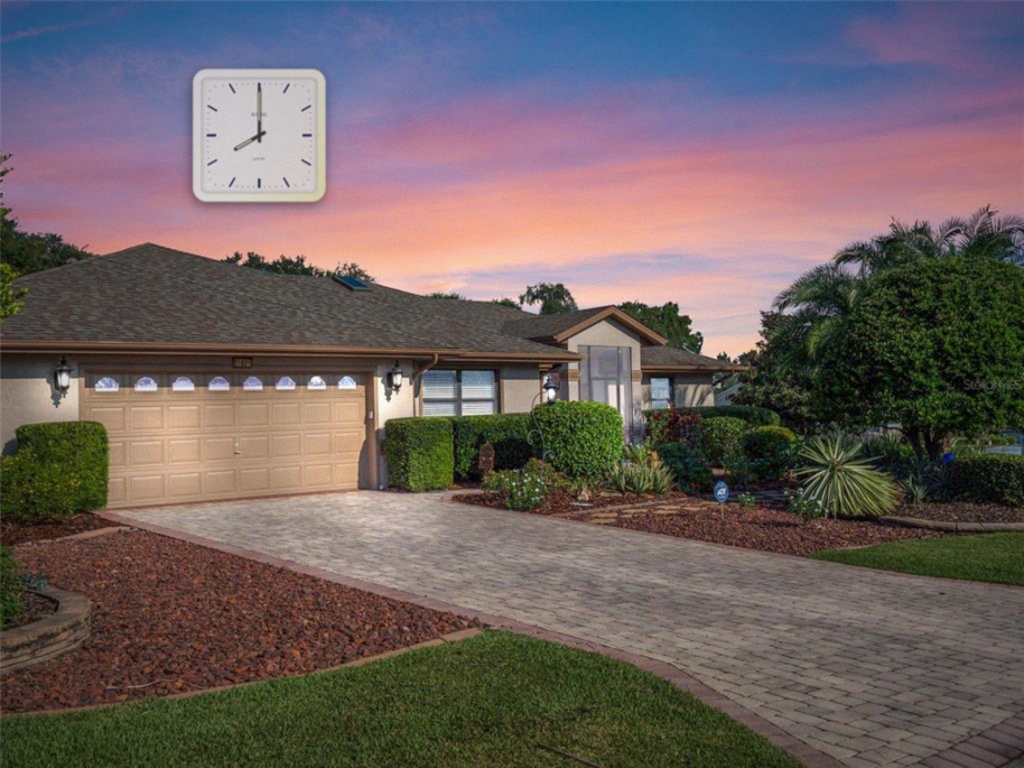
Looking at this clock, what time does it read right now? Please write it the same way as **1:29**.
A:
**8:00**
